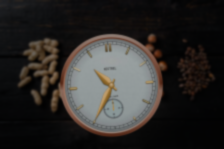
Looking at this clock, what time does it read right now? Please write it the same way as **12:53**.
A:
**10:35**
